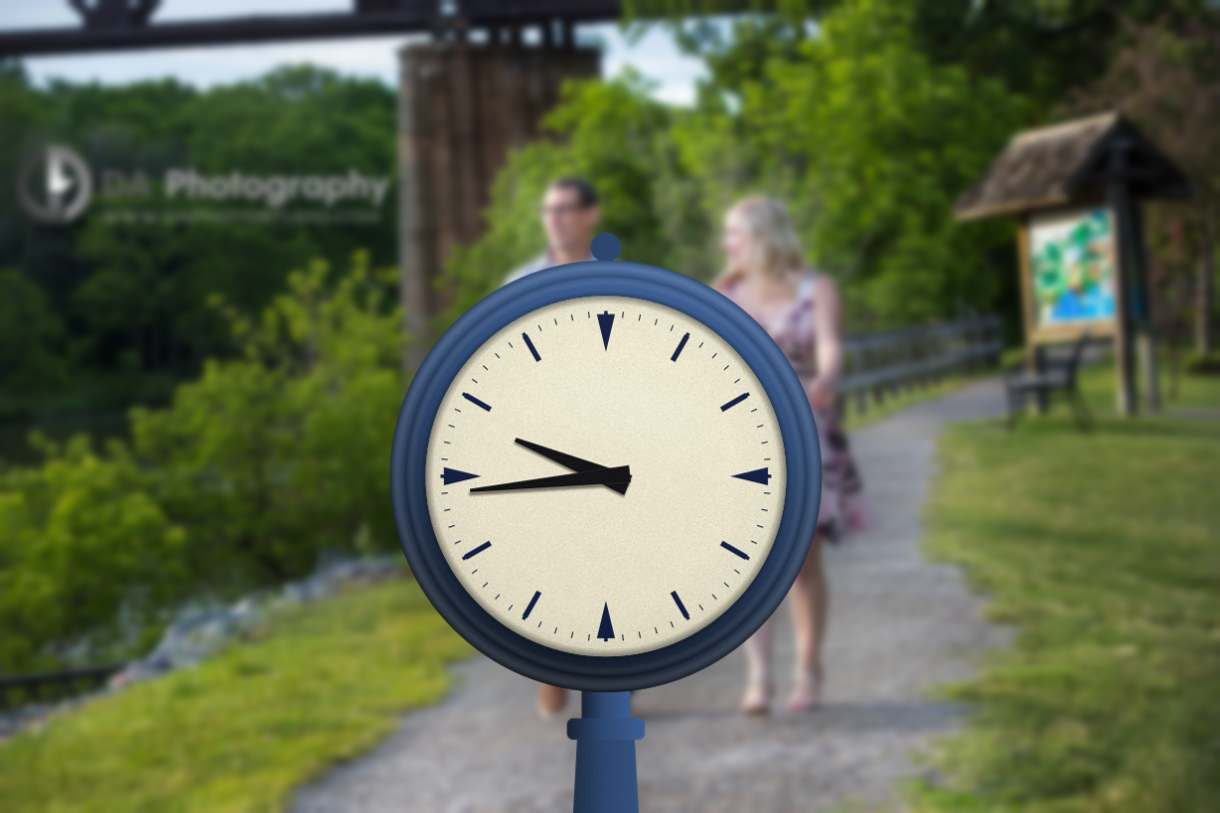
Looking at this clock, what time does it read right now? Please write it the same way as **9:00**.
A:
**9:44**
